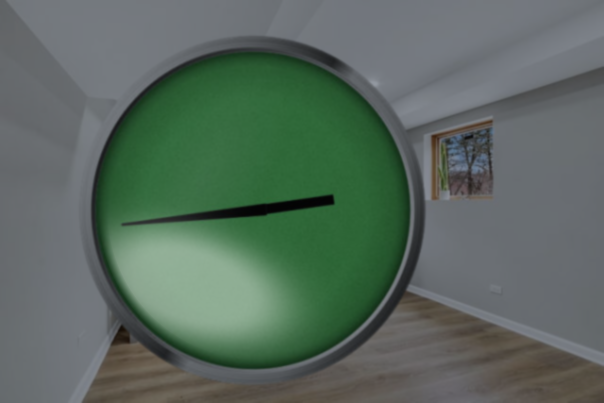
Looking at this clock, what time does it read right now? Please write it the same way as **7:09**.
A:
**2:44**
